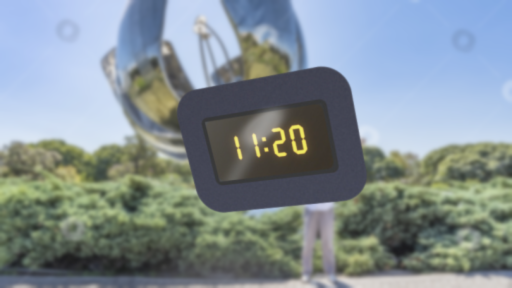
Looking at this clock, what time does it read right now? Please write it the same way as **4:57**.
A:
**11:20**
